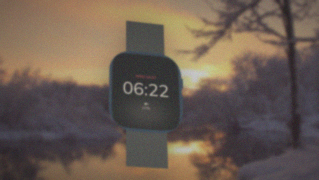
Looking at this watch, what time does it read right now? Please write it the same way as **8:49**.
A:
**6:22**
